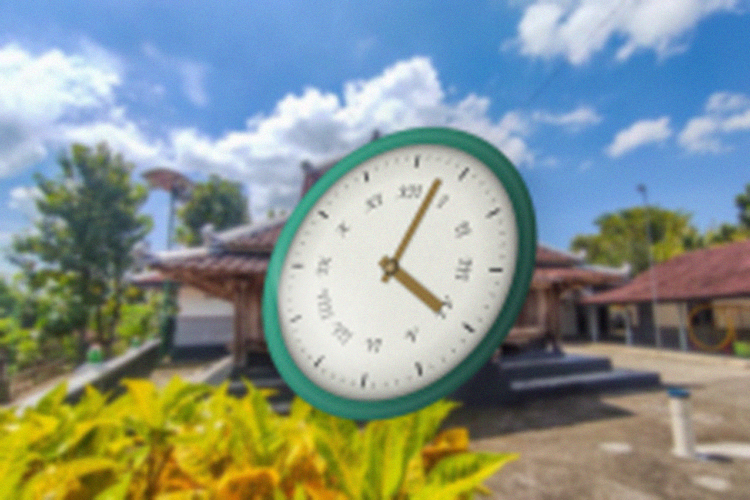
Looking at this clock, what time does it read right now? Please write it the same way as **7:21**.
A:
**4:03**
